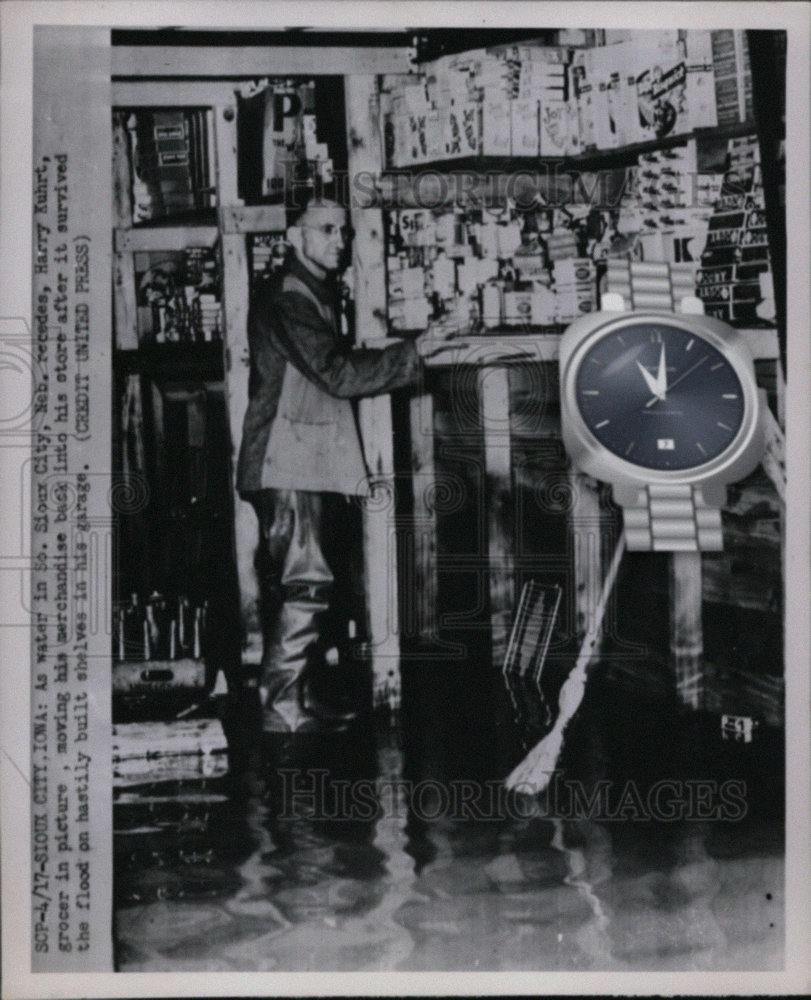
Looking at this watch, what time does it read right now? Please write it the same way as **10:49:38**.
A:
**11:01:08**
